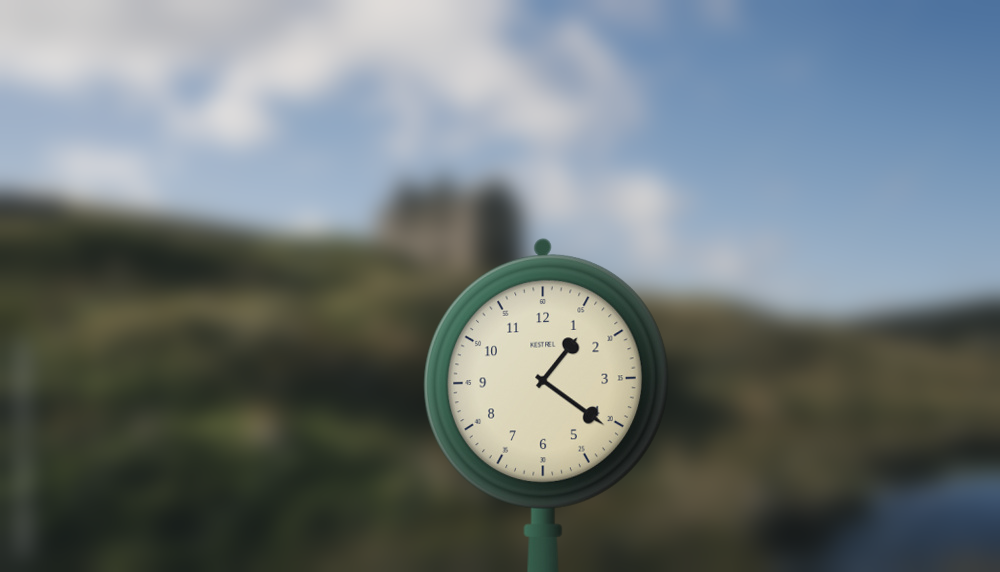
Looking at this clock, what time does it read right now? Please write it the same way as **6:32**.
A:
**1:21**
